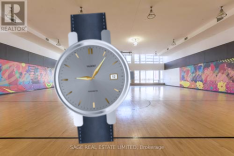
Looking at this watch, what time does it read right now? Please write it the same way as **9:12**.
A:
**9:06**
